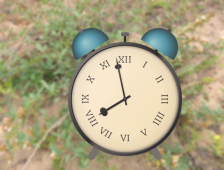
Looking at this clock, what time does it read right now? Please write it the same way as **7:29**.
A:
**7:58**
